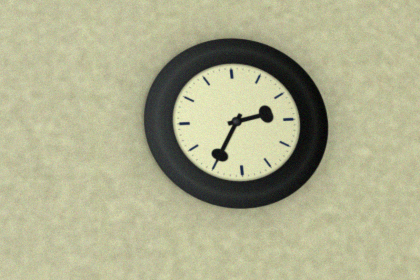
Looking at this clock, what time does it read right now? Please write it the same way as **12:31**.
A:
**2:35**
